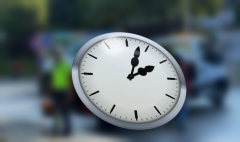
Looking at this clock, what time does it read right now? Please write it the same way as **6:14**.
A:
**2:03**
